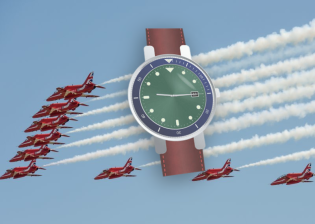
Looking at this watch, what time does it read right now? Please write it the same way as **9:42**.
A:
**9:15**
